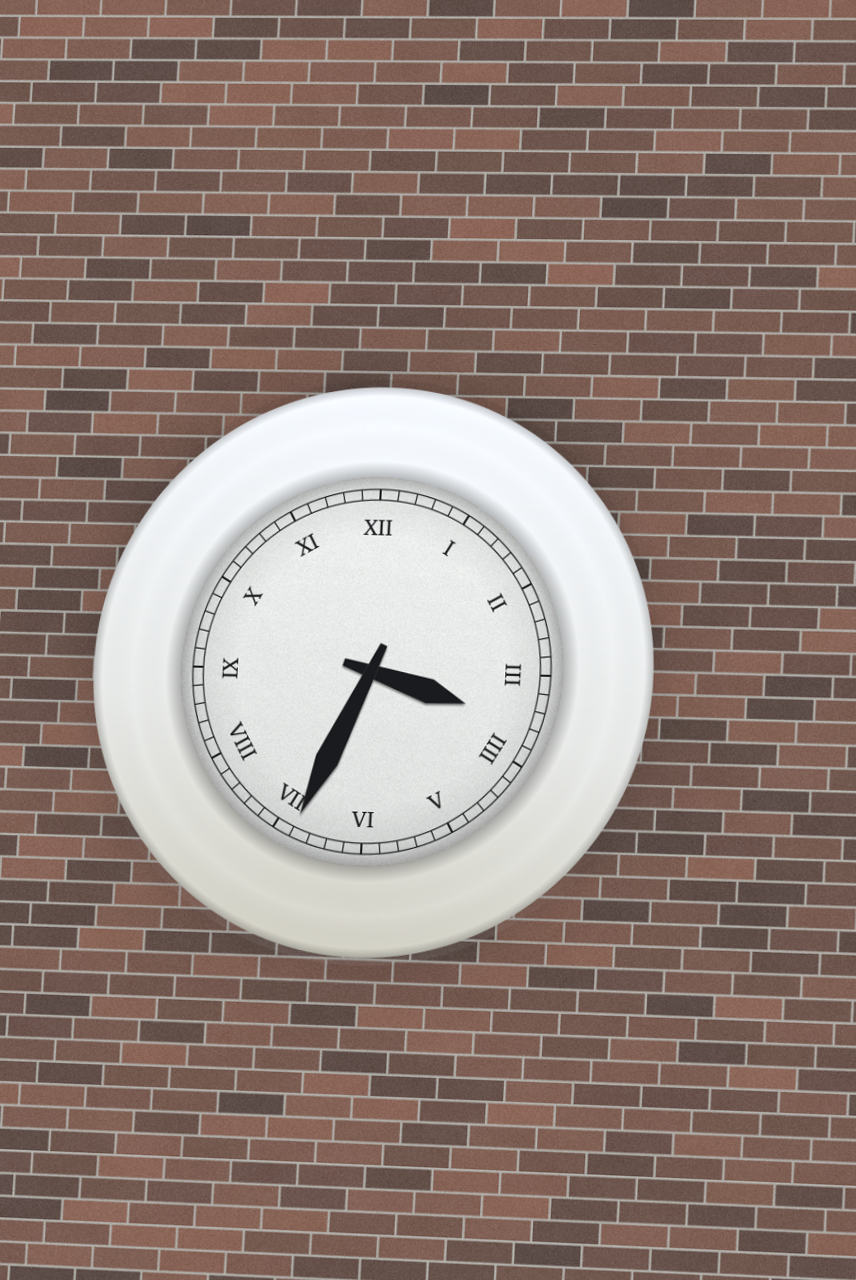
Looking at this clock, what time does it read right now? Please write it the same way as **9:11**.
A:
**3:34**
